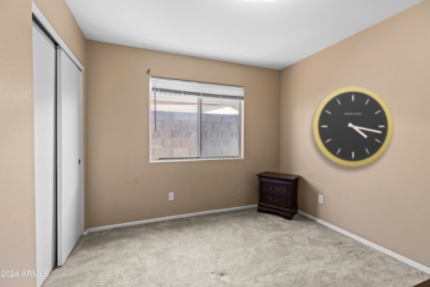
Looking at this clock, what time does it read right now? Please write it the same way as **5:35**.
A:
**4:17**
